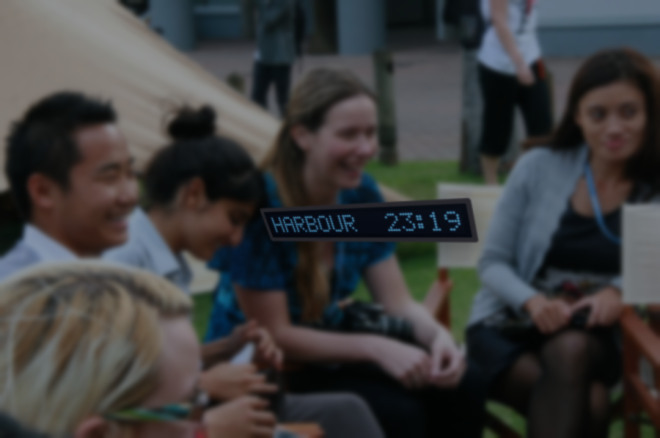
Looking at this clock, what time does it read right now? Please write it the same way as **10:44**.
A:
**23:19**
